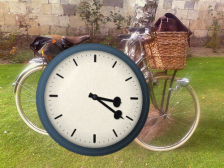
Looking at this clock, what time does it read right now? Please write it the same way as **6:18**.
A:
**3:21**
